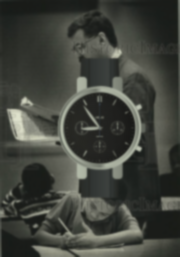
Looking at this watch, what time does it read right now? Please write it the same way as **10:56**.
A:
**8:54**
